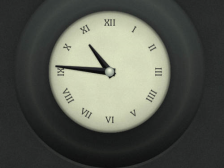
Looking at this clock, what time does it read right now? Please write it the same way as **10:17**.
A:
**10:46**
